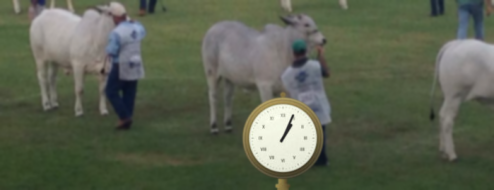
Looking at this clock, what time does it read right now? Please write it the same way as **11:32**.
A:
**1:04**
